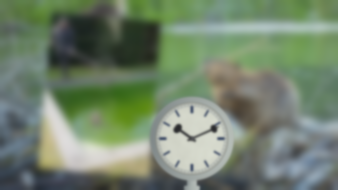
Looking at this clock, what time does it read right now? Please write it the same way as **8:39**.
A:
**10:11**
